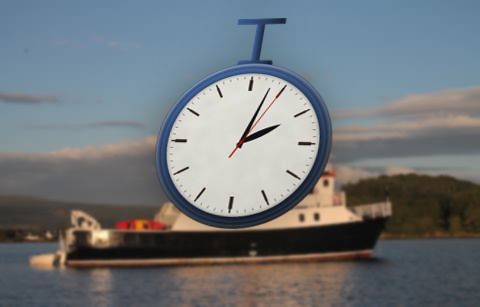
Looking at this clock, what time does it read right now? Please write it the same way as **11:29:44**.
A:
**2:03:05**
